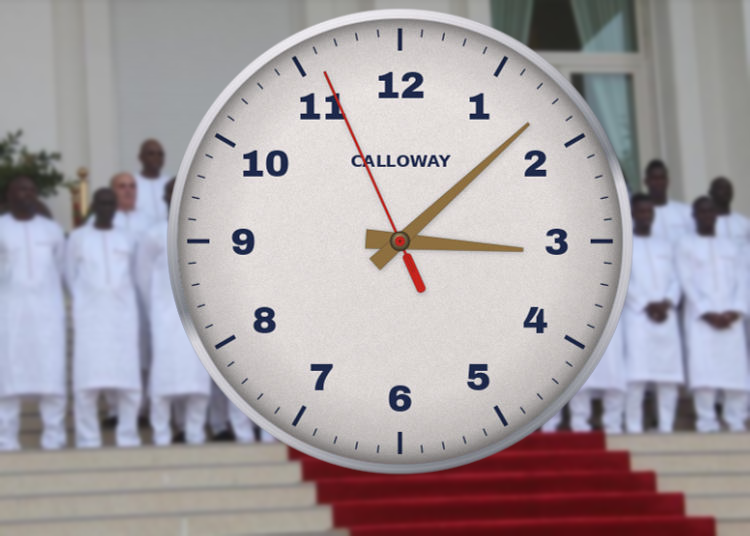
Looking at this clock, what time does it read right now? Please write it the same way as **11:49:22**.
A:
**3:07:56**
